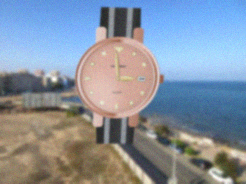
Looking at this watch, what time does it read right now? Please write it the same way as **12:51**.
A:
**2:59**
